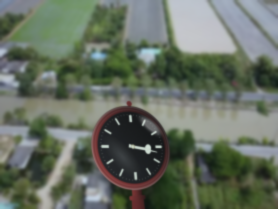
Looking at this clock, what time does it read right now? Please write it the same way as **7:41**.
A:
**3:17**
